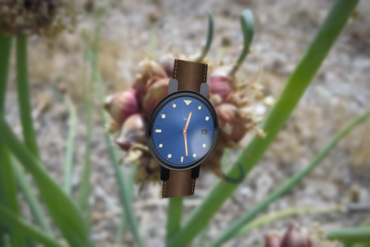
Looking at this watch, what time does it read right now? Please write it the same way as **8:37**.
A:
**12:28**
